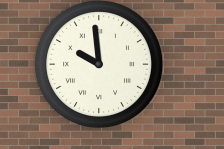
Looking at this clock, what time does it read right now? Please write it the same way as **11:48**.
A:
**9:59**
